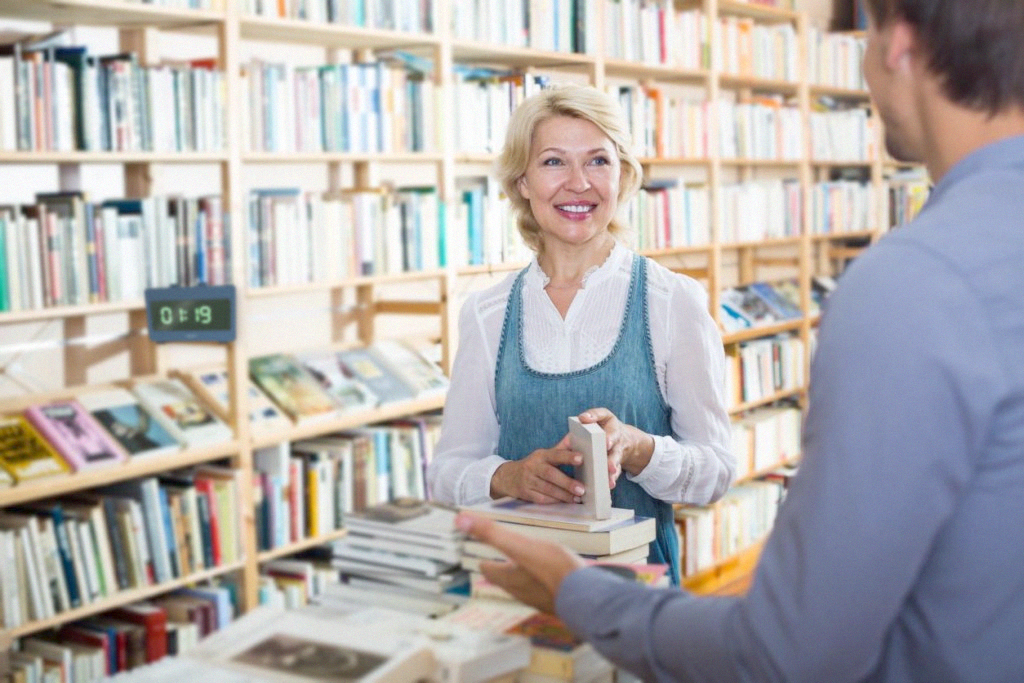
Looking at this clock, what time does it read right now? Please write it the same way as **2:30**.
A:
**1:19**
